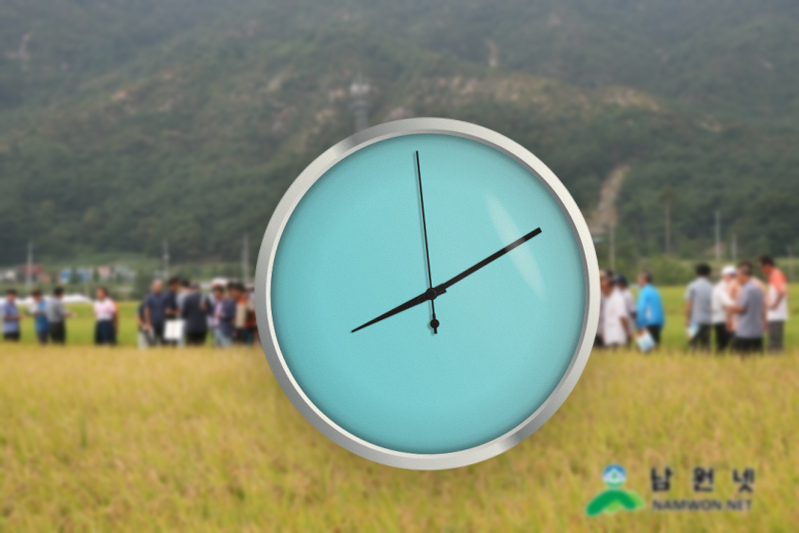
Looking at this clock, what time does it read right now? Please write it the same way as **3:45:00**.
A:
**8:09:59**
